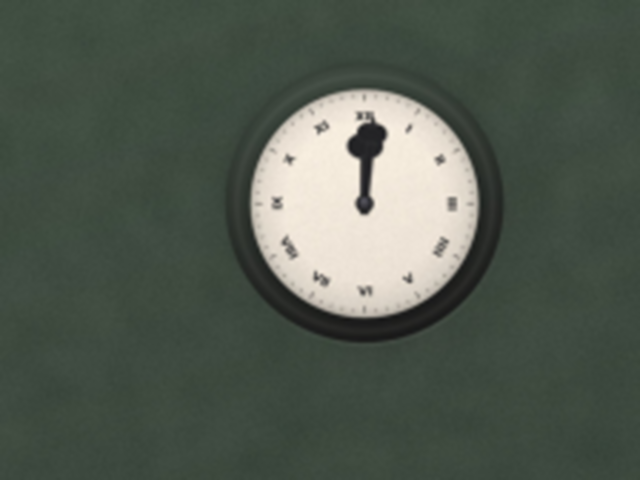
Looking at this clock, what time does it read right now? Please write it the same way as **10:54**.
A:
**12:01**
